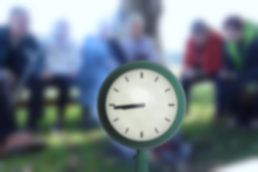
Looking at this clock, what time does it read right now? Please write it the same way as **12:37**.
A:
**8:44**
